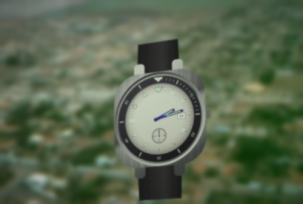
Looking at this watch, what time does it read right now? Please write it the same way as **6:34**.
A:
**2:13**
